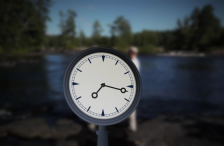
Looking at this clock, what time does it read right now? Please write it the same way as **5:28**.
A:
**7:17**
